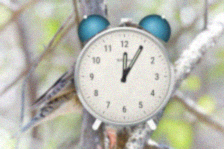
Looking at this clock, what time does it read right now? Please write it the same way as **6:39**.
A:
**12:05**
